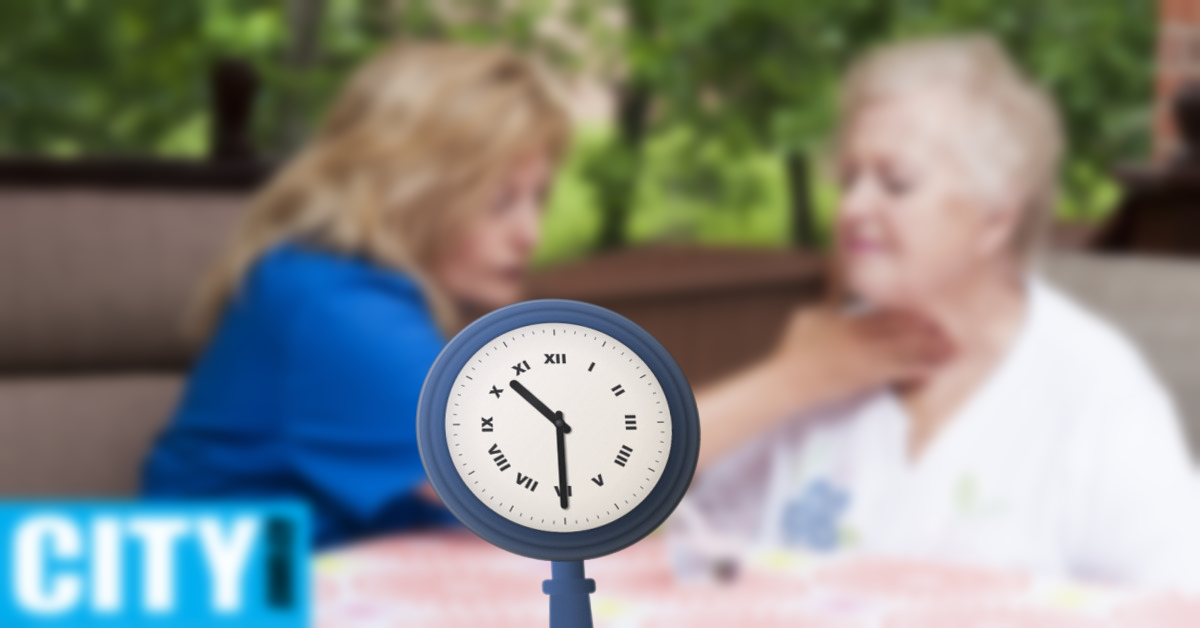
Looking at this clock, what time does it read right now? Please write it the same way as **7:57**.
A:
**10:30**
